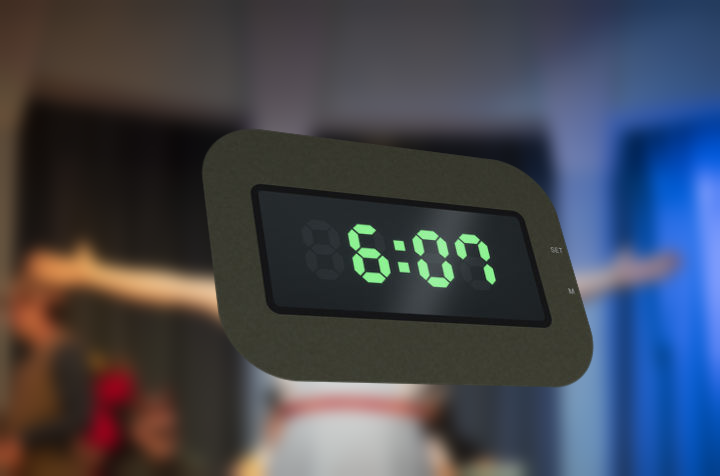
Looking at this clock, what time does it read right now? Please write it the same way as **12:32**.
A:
**6:07**
